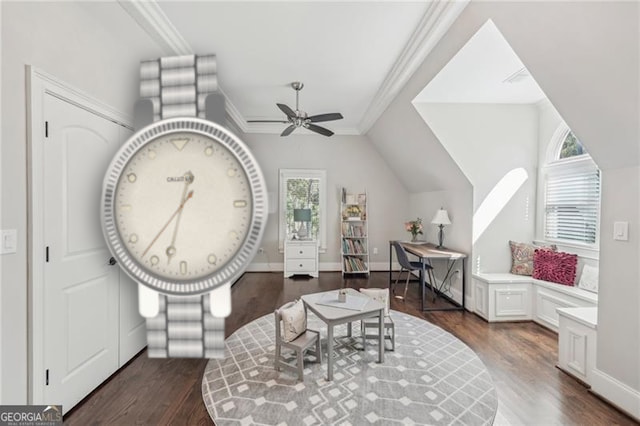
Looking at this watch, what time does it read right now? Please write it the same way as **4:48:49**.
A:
**12:32:37**
